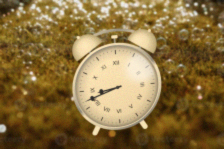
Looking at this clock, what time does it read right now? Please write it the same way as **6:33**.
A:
**8:42**
